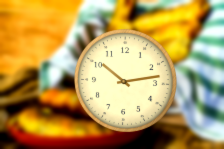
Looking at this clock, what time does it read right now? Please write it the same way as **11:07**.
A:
**10:13**
